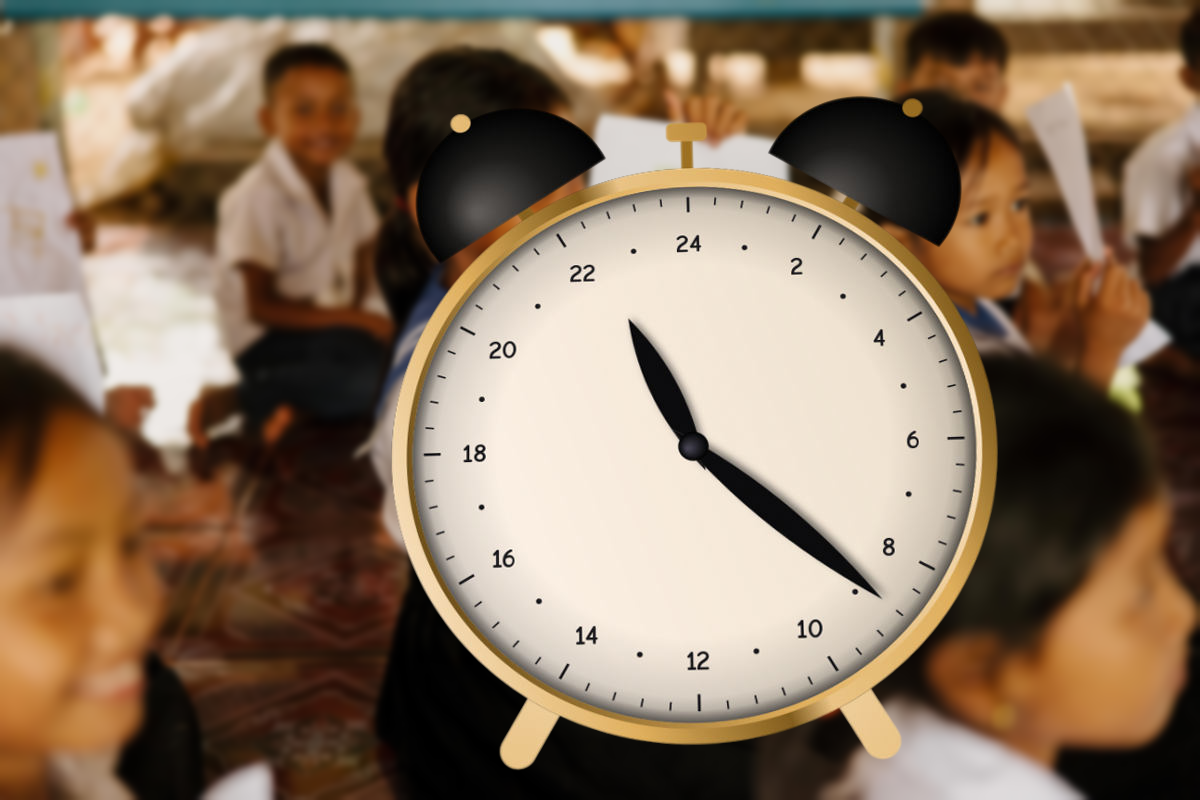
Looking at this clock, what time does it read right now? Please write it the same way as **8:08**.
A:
**22:22**
